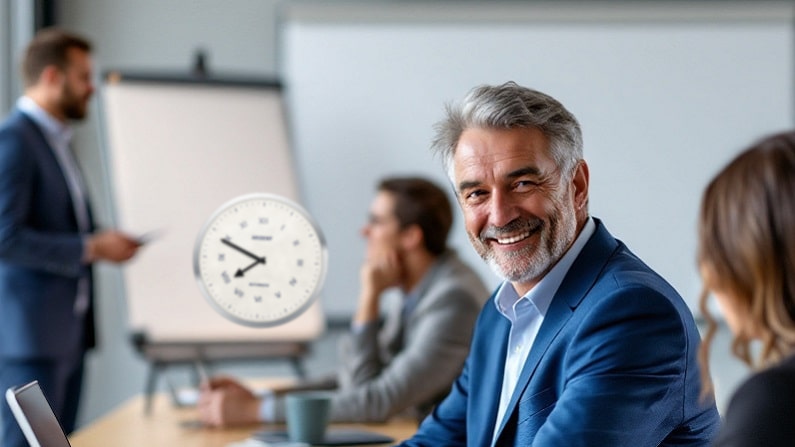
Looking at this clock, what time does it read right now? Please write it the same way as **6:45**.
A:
**7:49**
